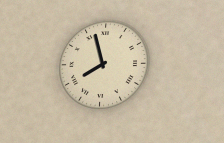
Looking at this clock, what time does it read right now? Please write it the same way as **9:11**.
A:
**7:57**
